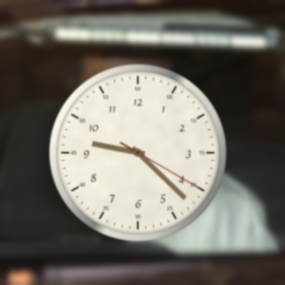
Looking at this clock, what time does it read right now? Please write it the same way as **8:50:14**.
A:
**9:22:20**
